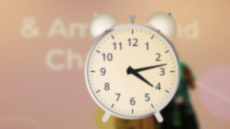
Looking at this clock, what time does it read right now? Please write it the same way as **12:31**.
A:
**4:13**
